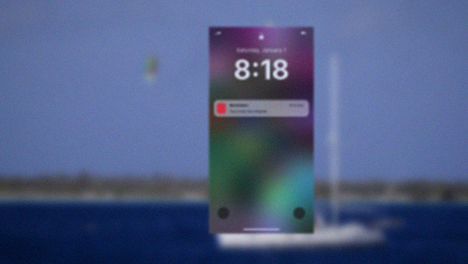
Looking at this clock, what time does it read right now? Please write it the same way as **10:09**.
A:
**8:18**
